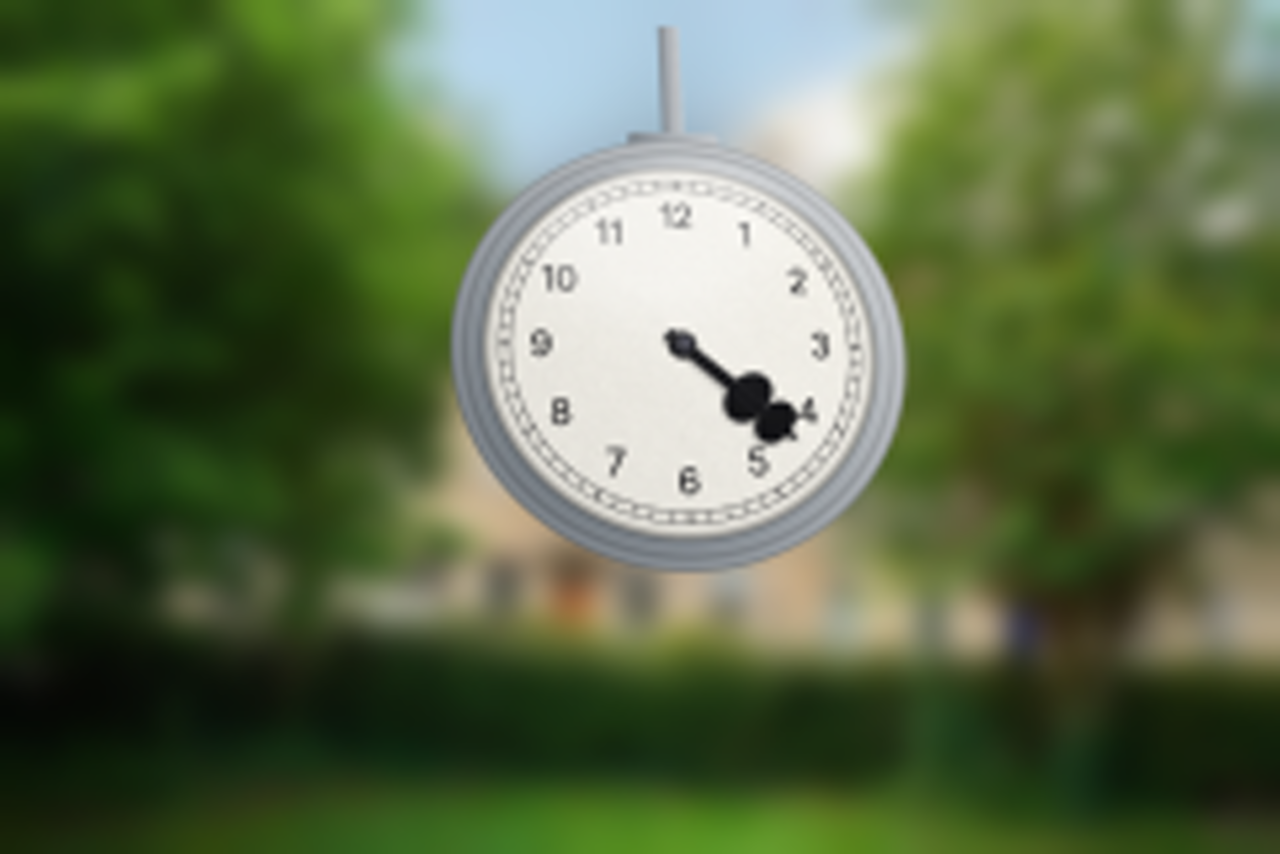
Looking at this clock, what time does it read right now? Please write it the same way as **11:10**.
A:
**4:22**
